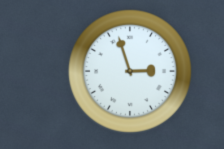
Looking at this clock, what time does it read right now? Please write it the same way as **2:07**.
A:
**2:57**
